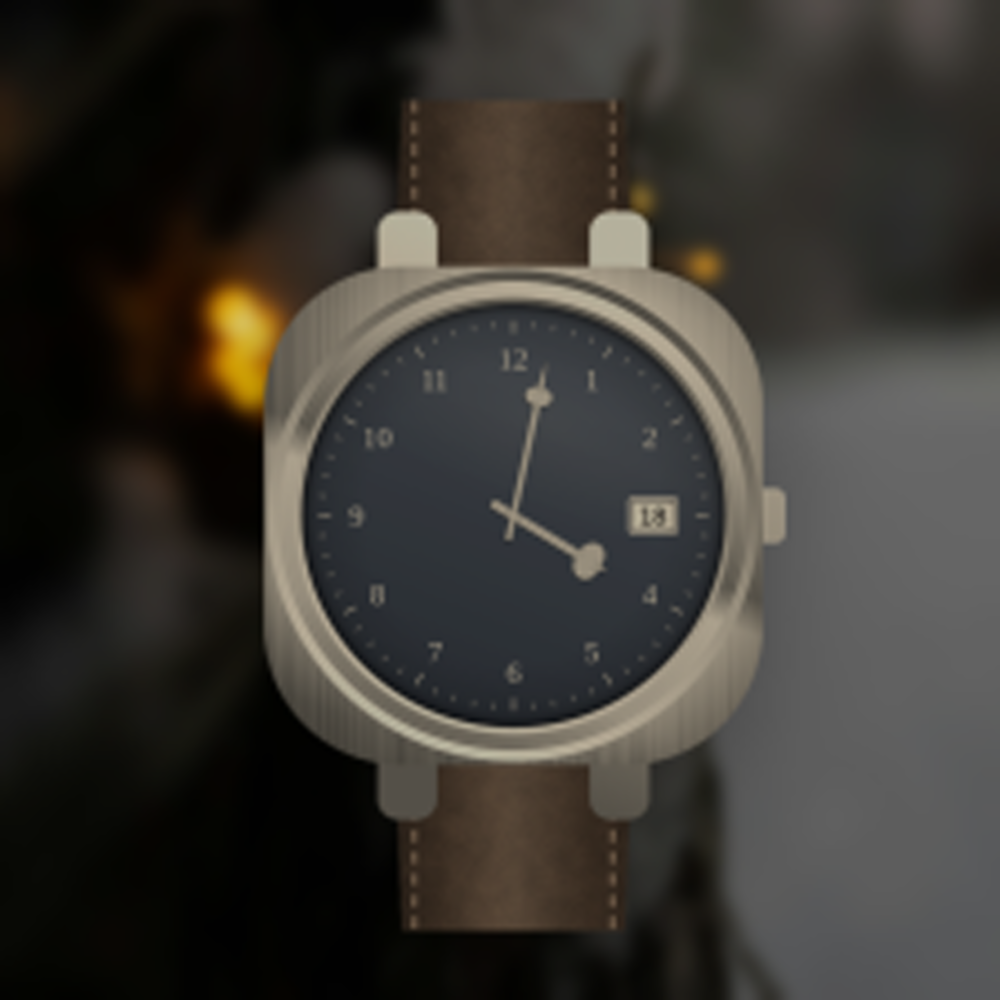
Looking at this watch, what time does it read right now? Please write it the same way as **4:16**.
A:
**4:02**
